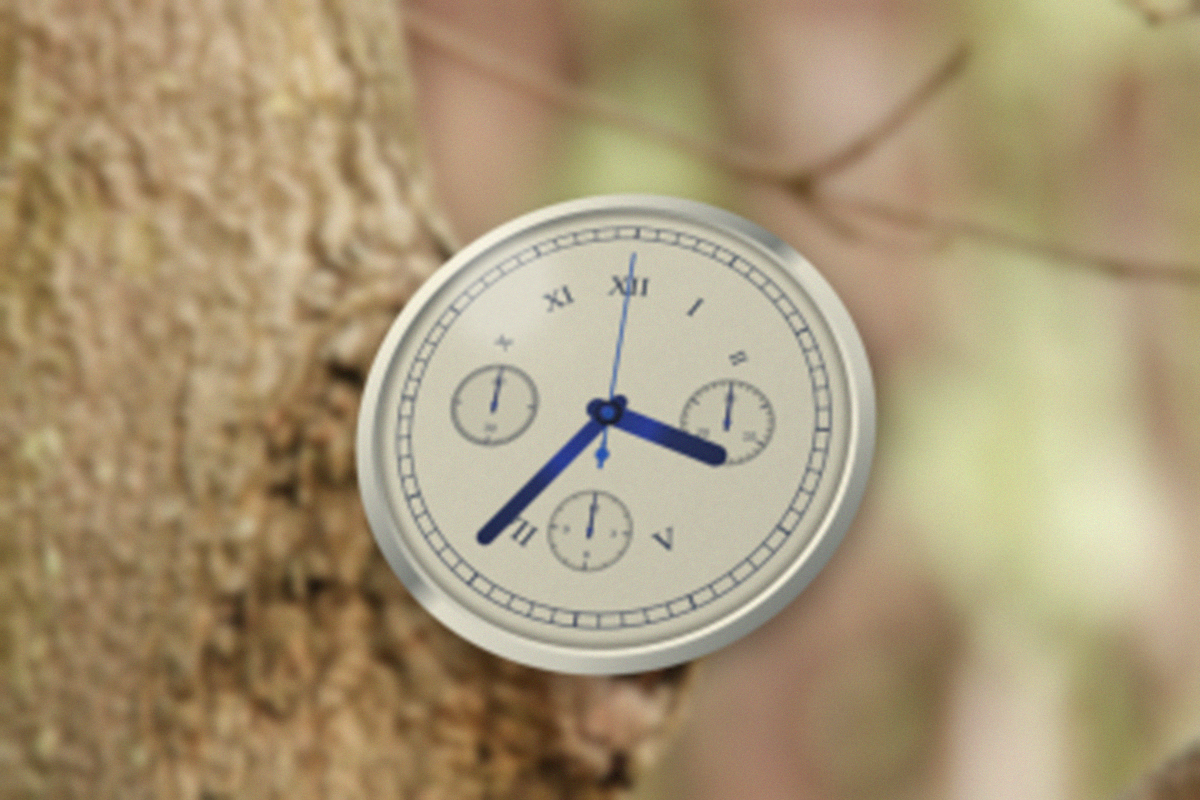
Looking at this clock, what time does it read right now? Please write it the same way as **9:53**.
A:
**3:36**
